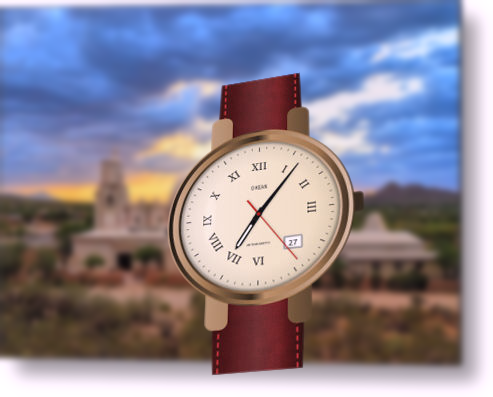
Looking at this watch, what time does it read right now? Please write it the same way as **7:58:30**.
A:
**7:06:24**
